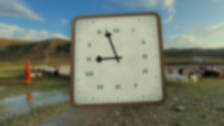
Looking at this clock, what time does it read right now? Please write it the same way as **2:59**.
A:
**8:57**
